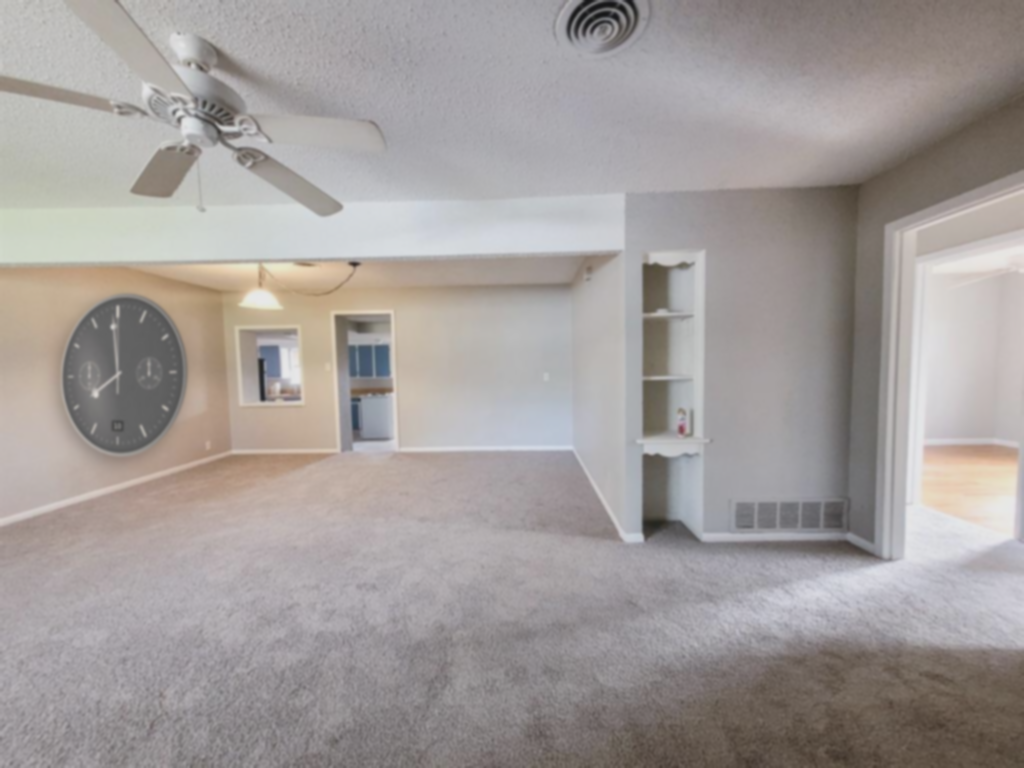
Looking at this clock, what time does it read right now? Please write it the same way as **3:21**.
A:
**7:59**
